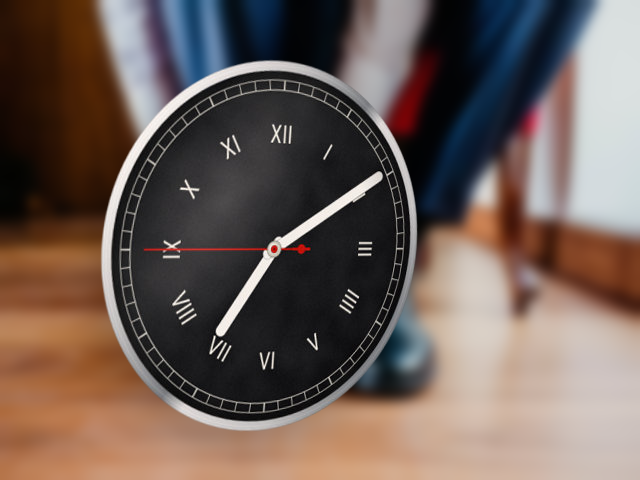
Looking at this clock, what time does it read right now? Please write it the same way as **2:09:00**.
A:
**7:09:45**
